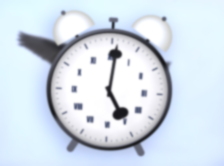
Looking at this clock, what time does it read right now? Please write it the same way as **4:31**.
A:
**5:01**
